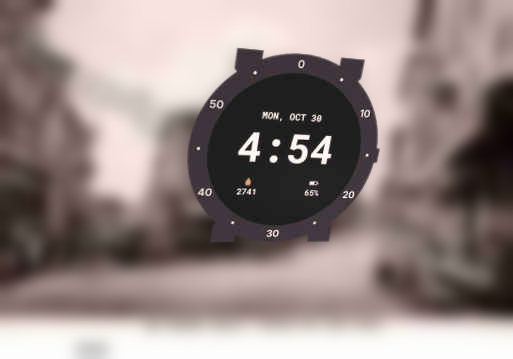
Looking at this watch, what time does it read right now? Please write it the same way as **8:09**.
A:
**4:54**
